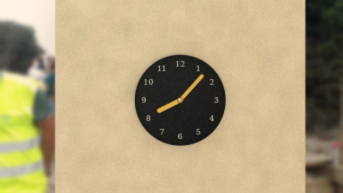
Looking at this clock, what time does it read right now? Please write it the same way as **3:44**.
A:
**8:07**
